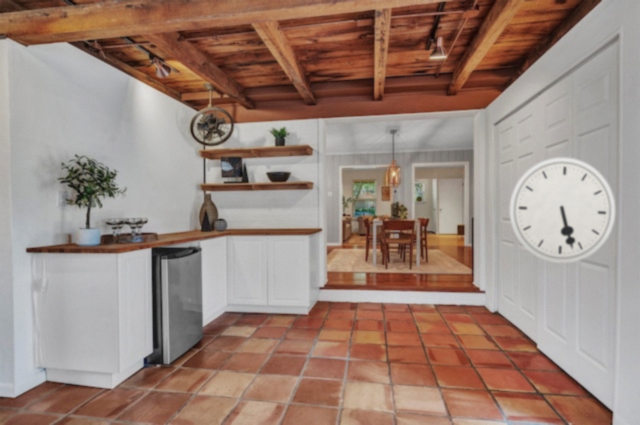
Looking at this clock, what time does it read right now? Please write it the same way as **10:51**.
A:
**5:27**
